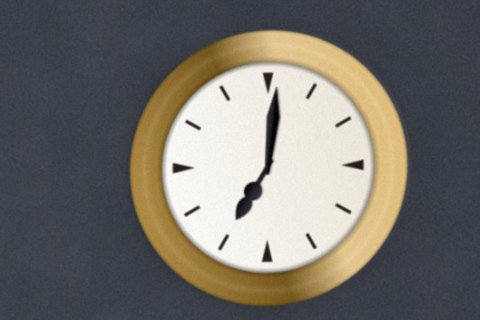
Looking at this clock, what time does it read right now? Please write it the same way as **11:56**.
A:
**7:01**
